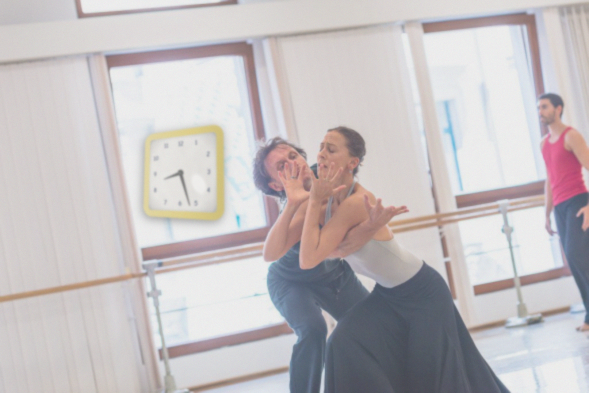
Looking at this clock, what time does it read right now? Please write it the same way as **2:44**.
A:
**8:27**
